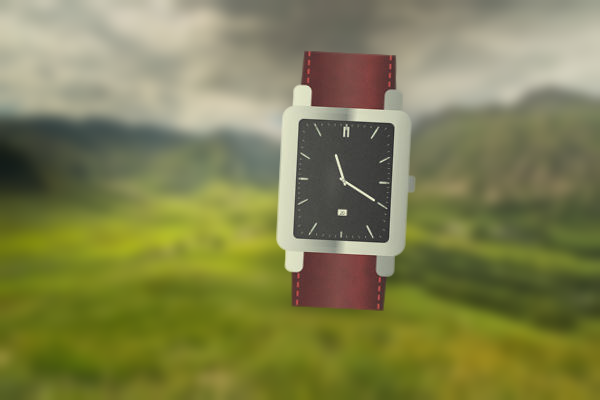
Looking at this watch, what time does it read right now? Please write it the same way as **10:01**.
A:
**11:20**
